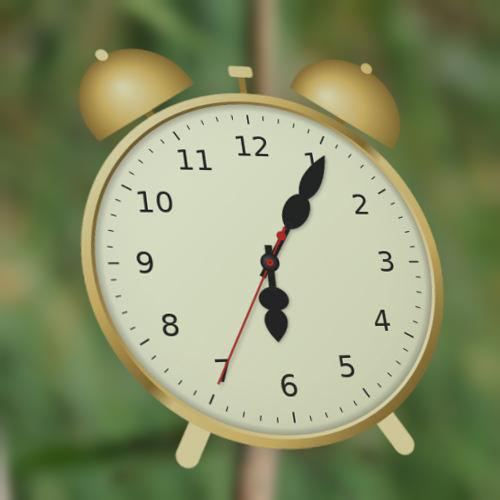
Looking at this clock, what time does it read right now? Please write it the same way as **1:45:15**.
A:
**6:05:35**
